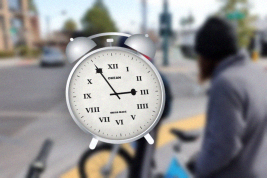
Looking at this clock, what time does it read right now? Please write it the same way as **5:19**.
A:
**2:55**
